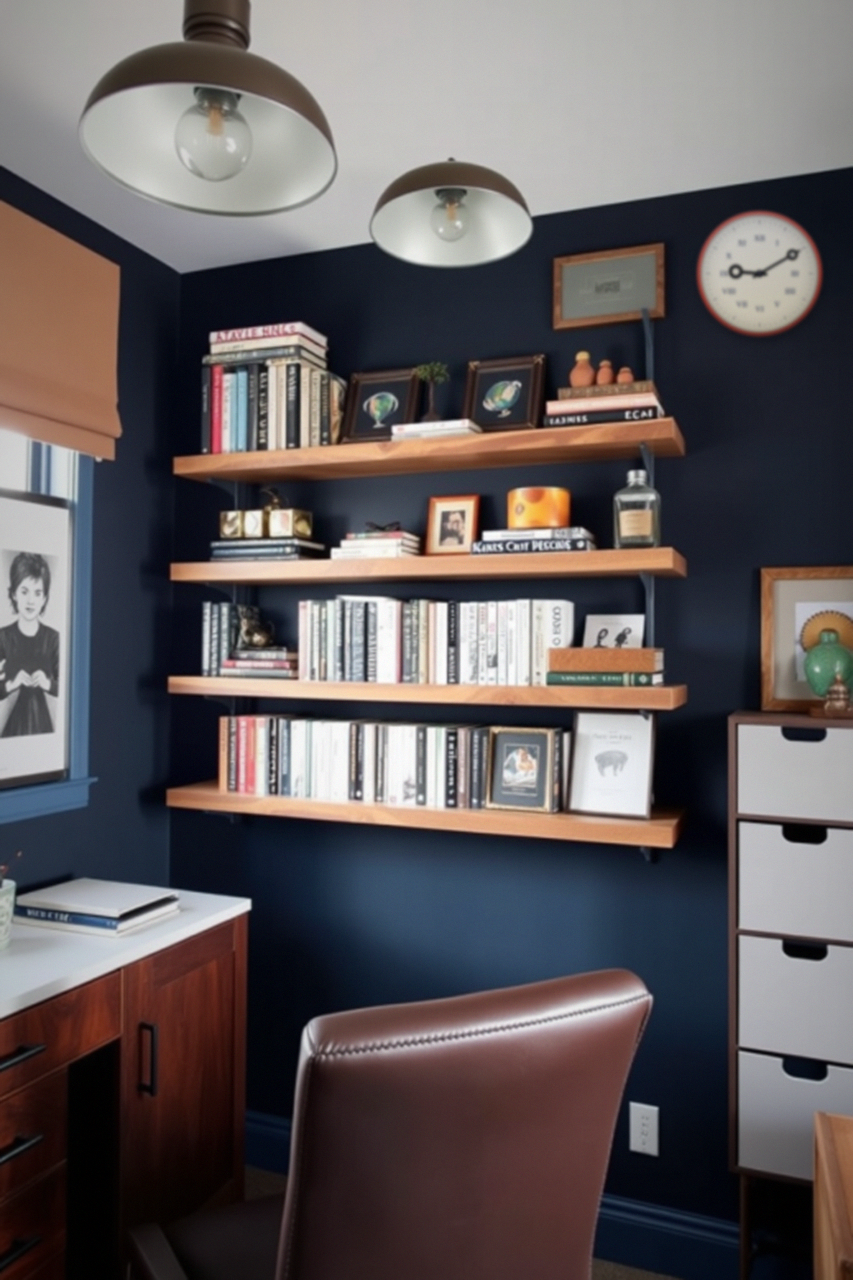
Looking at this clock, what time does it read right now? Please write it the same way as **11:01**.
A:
**9:10**
